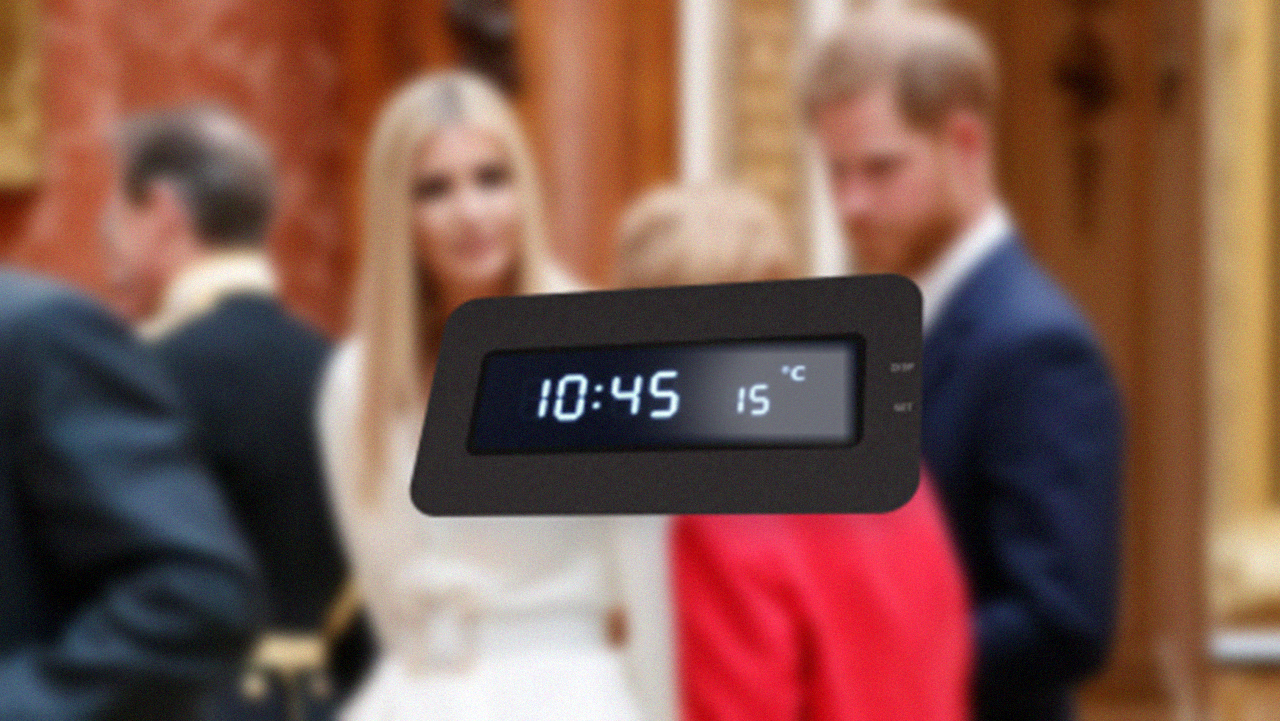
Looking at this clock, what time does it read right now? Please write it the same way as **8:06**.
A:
**10:45**
